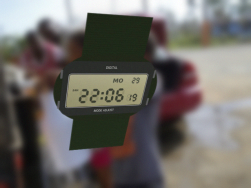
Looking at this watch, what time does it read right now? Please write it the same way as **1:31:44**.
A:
**22:06:19**
